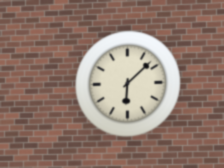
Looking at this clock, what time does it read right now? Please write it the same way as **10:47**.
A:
**6:08**
